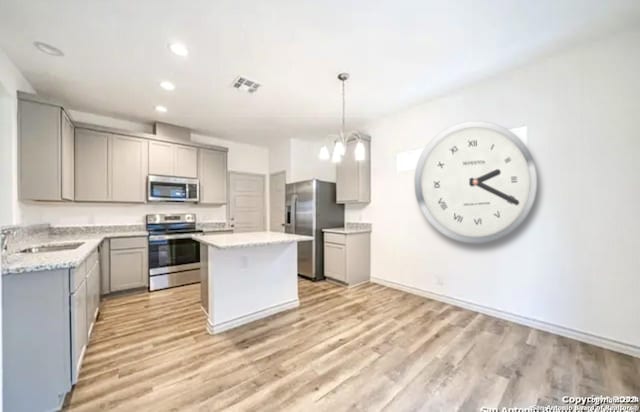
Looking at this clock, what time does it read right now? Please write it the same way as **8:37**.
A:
**2:20**
